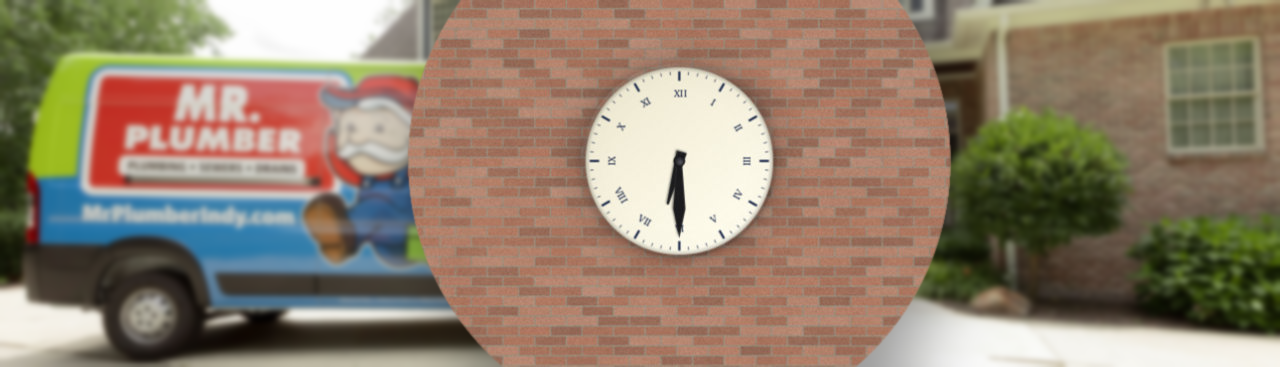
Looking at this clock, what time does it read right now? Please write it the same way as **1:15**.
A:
**6:30**
